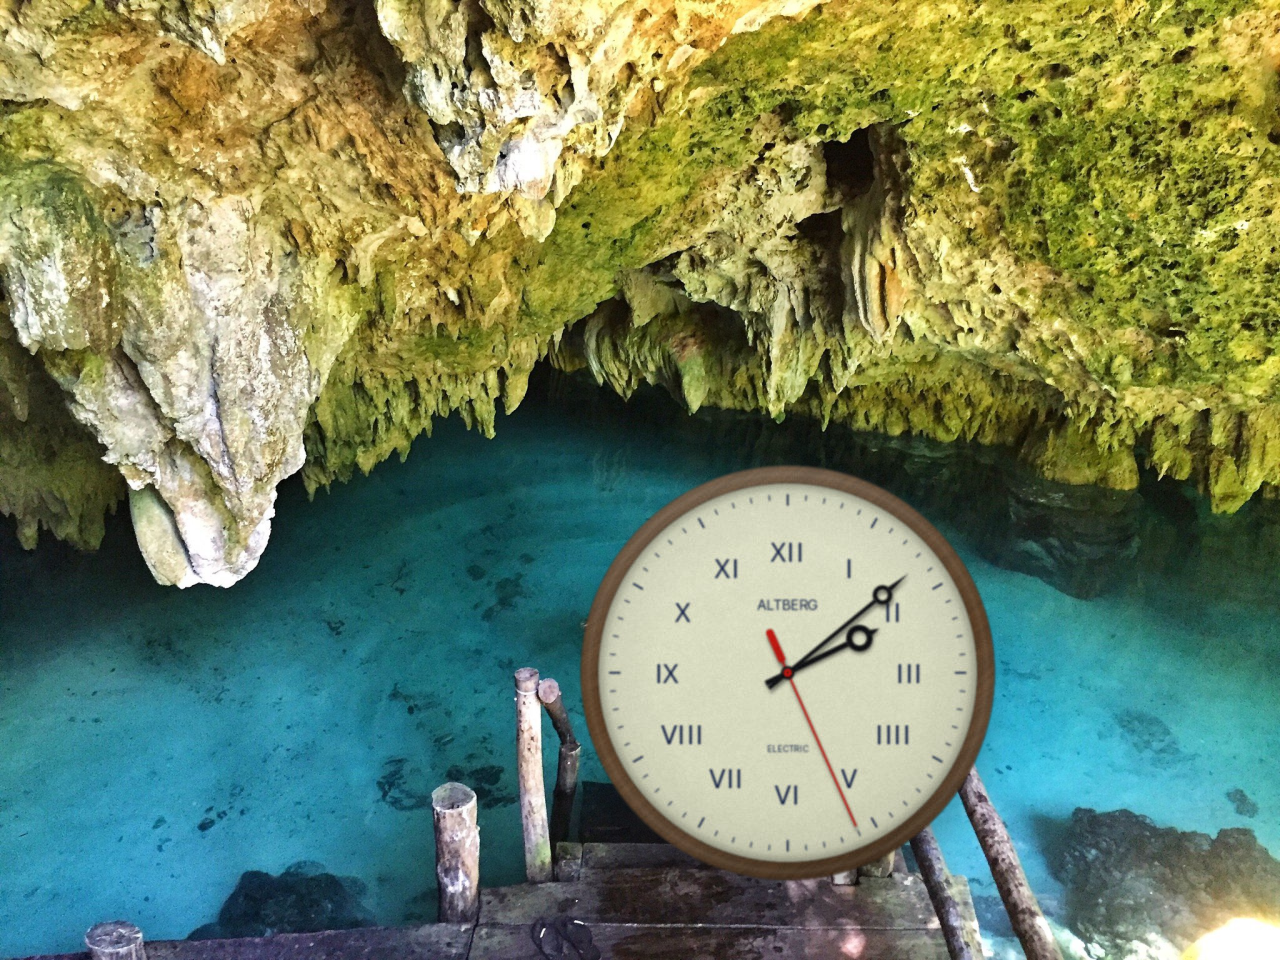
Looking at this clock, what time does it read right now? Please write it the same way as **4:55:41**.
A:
**2:08:26**
